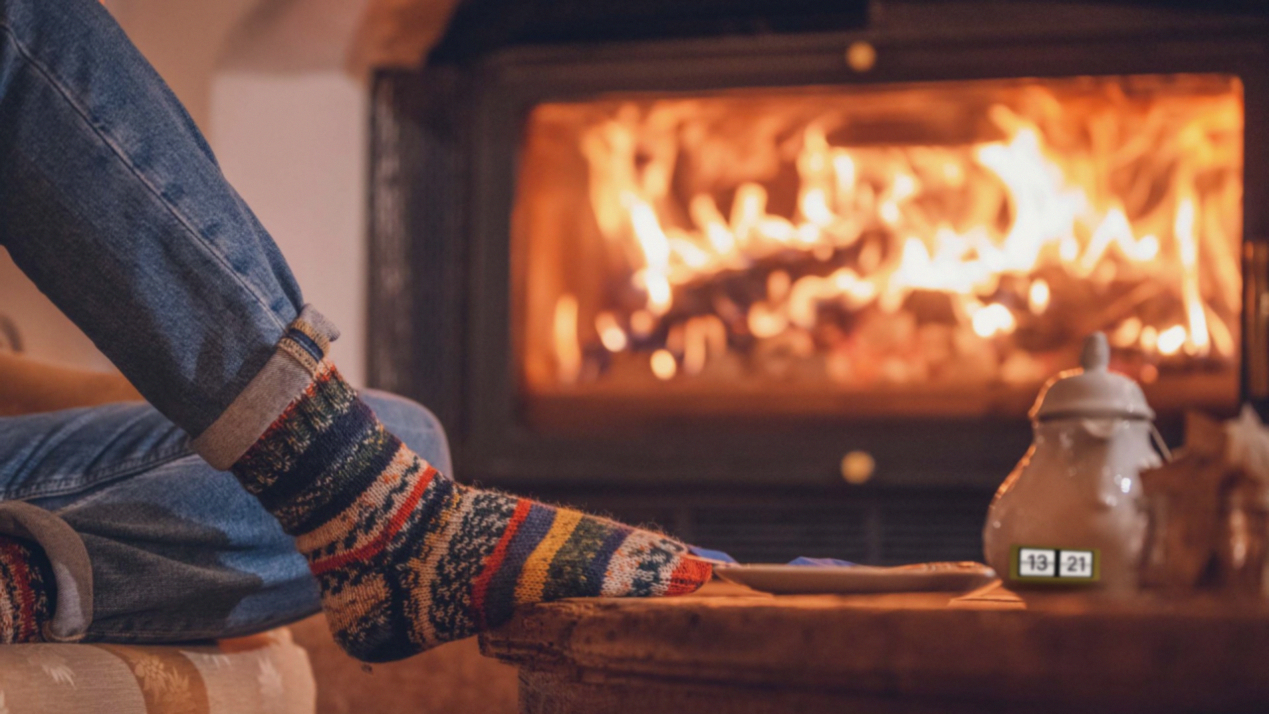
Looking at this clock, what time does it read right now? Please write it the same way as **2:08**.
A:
**13:21**
